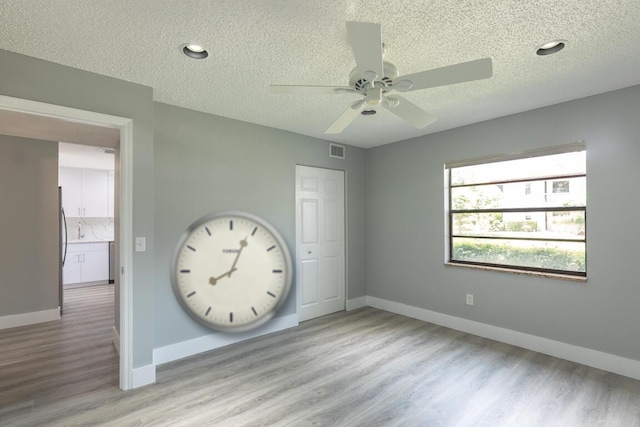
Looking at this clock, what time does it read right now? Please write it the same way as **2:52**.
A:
**8:04**
